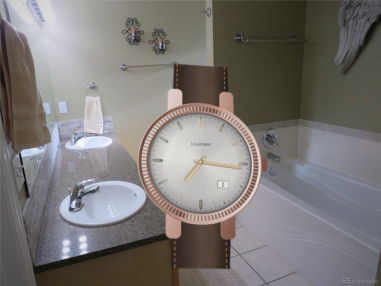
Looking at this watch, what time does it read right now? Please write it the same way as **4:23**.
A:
**7:16**
